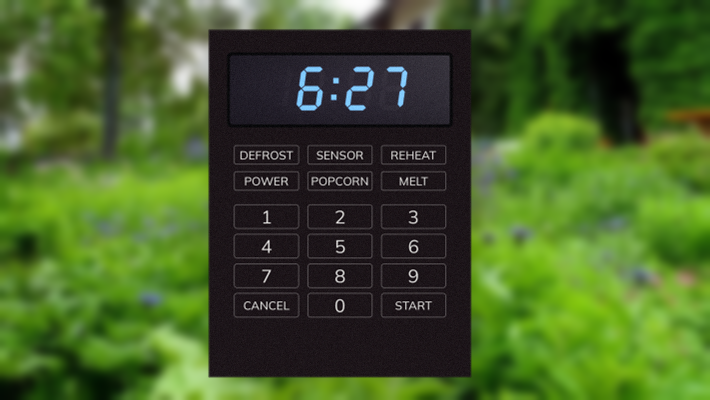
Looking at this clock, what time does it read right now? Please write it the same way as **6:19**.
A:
**6:27**
